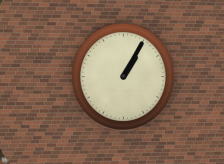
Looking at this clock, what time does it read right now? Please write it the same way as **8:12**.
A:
**1:05**
